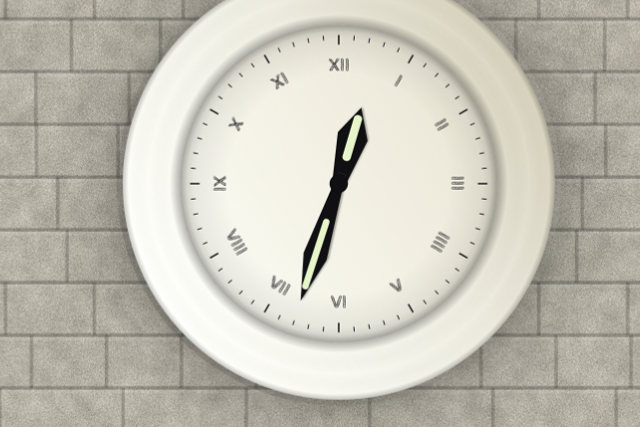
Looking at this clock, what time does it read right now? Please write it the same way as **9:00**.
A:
**12:33**
